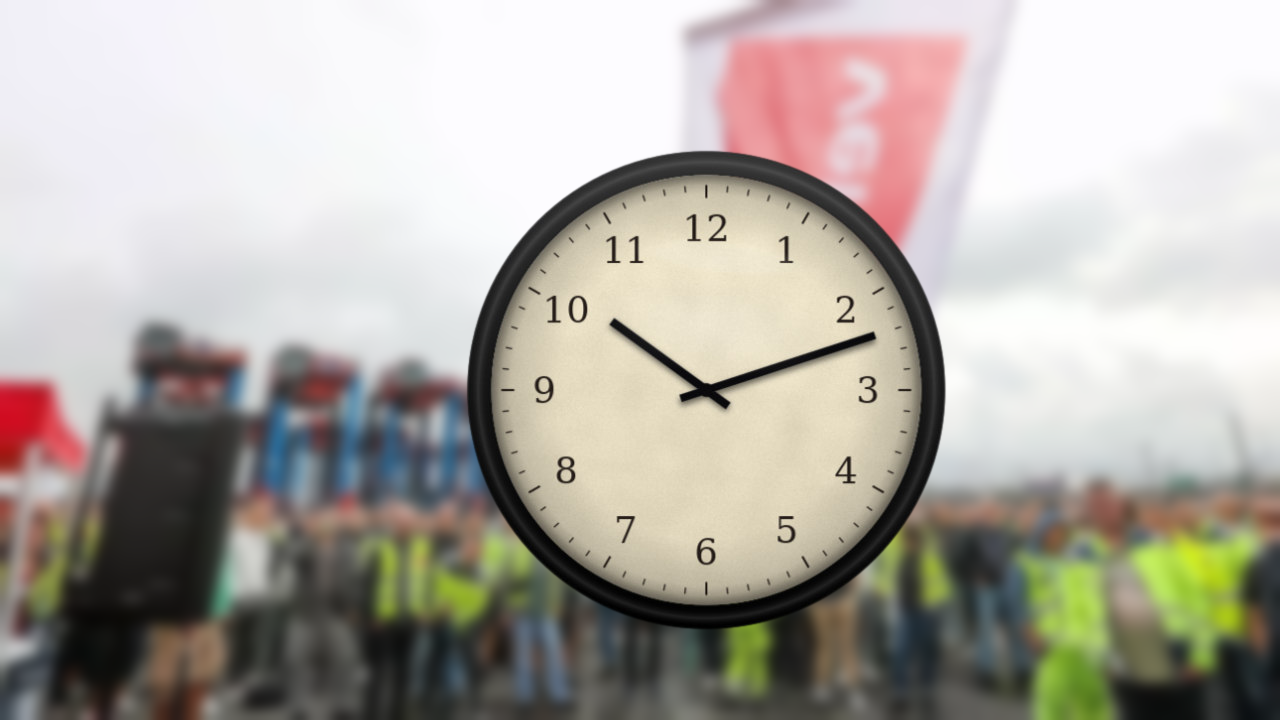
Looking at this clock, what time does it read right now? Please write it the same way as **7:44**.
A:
**10:12**
